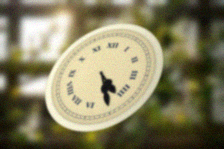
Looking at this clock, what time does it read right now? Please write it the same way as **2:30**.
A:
**4:25**
